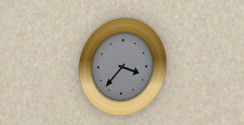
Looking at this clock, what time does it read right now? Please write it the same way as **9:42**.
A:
**3:37**
